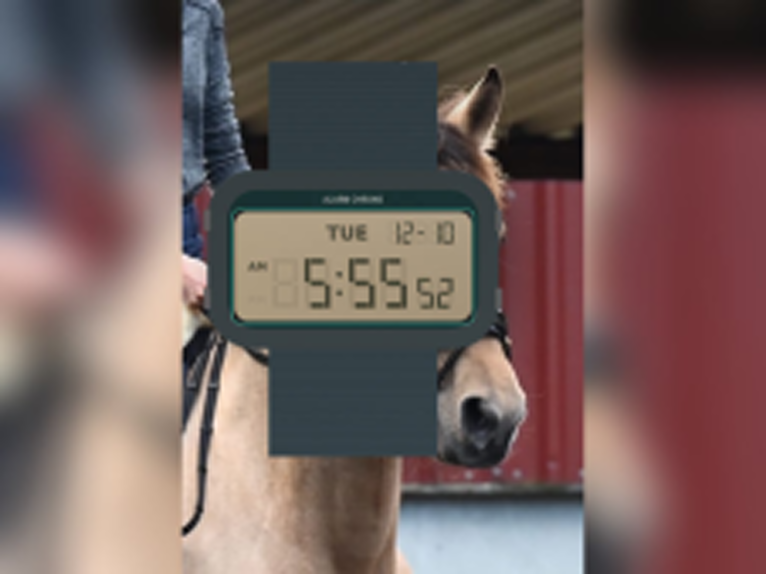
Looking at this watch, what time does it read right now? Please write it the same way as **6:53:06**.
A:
**5:55:52**
